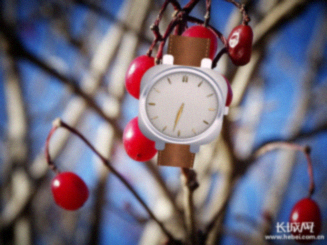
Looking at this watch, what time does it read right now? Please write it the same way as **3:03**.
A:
**6:32**
